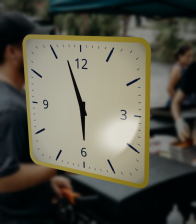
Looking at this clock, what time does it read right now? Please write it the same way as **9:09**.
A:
**5:57**
